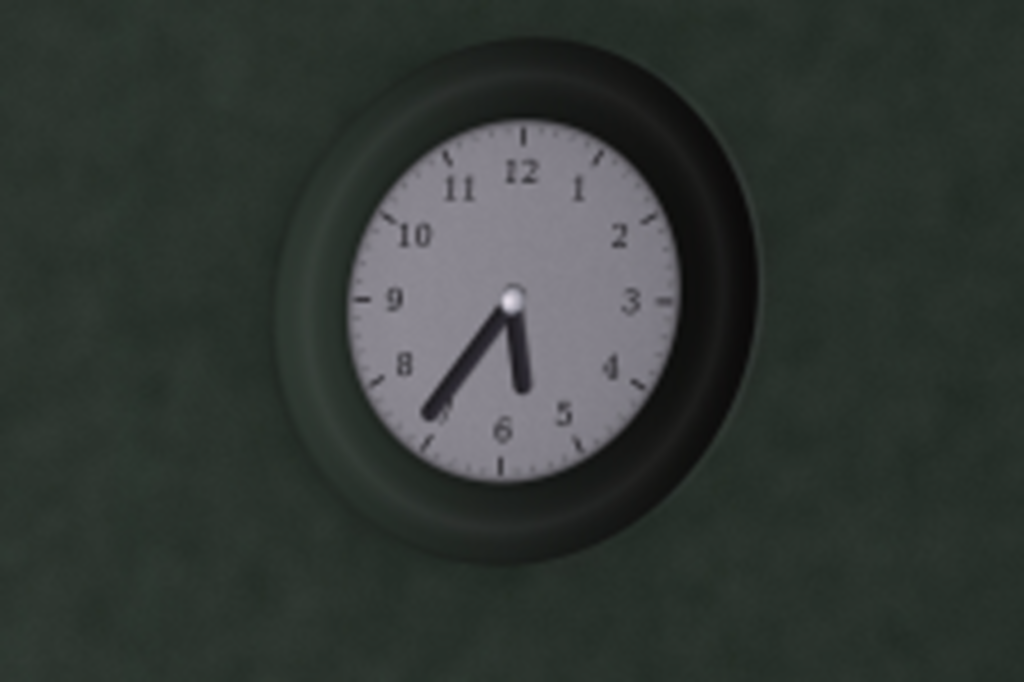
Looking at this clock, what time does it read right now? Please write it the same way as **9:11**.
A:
**5:36**
